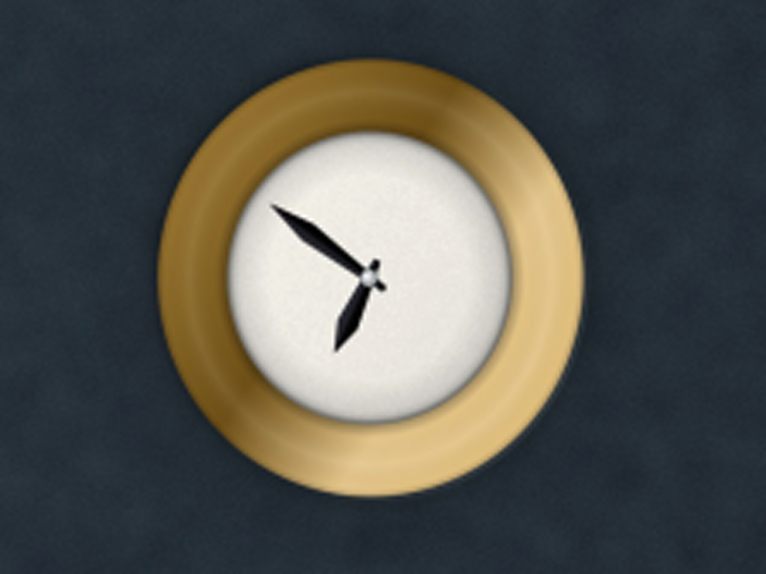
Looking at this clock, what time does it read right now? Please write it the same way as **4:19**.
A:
**6:51**
